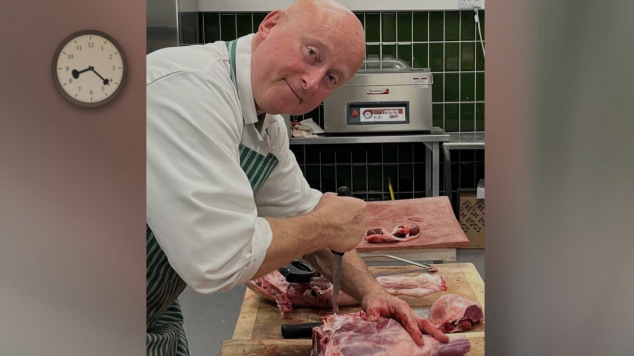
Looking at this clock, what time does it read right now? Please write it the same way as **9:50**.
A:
**8:22**
